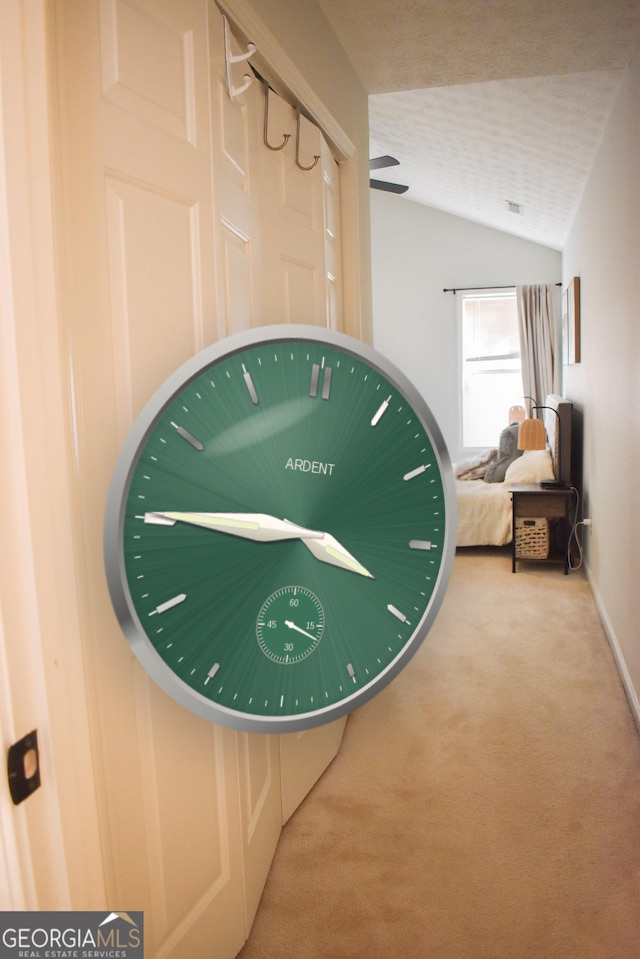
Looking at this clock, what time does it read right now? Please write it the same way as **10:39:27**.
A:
**3:45:19**
